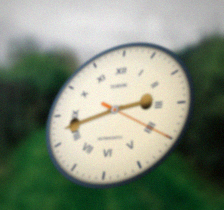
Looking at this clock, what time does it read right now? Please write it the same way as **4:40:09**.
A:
**2:42:20**
